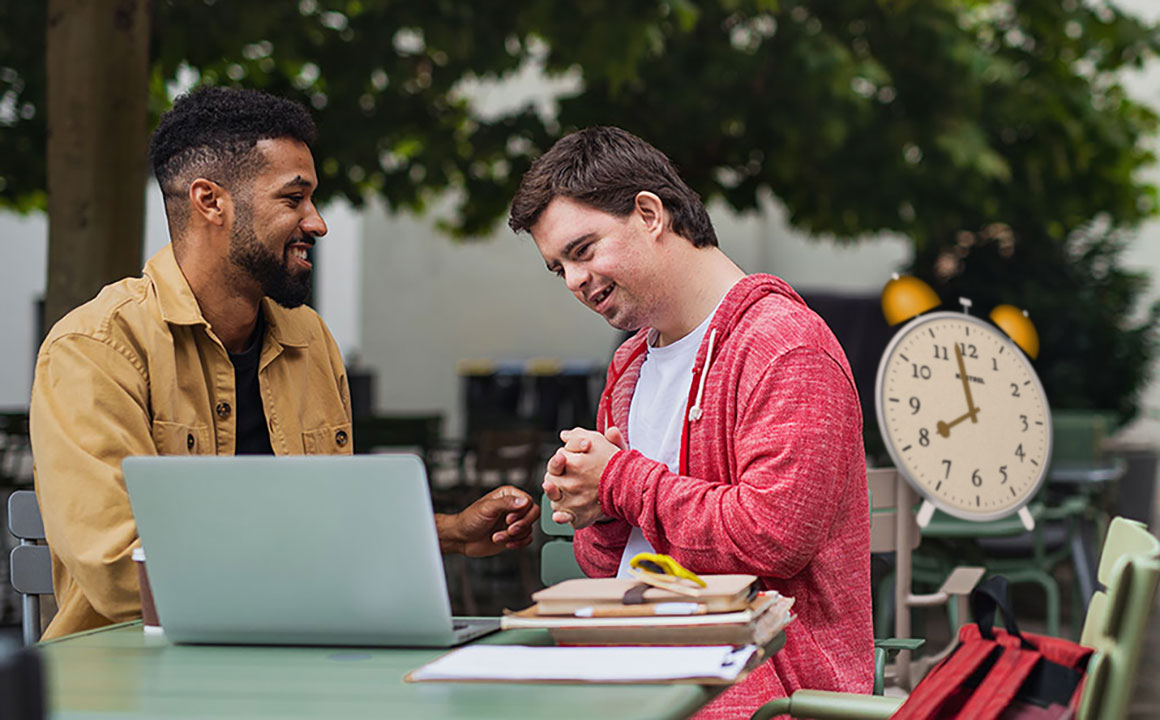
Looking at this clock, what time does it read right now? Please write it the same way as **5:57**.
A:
**7:58**
